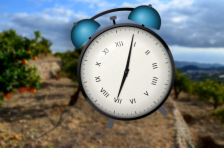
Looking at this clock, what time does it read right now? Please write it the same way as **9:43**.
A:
**7:04**
